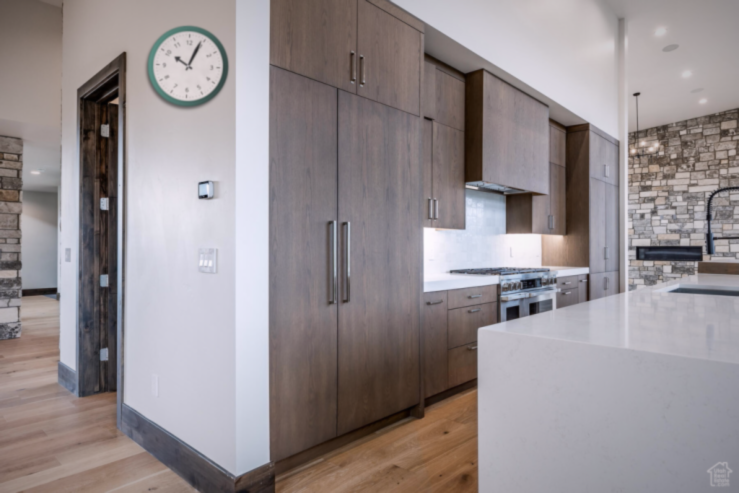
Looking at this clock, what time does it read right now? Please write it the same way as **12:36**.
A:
**10:04**
